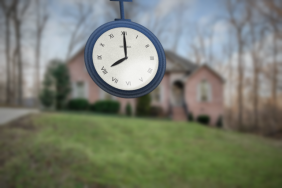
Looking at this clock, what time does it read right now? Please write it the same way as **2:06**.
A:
**8:00**
